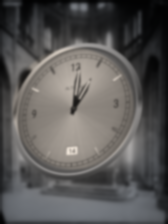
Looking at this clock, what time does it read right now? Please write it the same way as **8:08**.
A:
**1:01**
